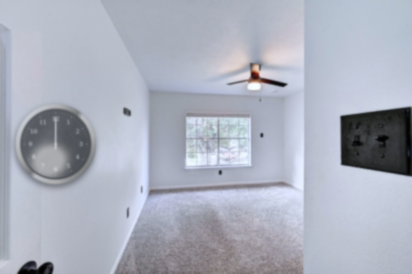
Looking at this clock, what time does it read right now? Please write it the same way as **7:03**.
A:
**12:00**
